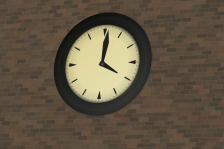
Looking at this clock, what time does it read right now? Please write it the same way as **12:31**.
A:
**4:01**
